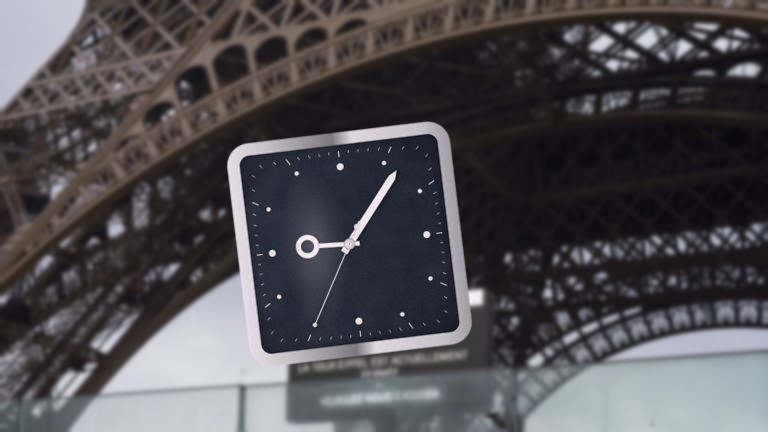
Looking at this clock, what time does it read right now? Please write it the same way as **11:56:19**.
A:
**9:06:35**
